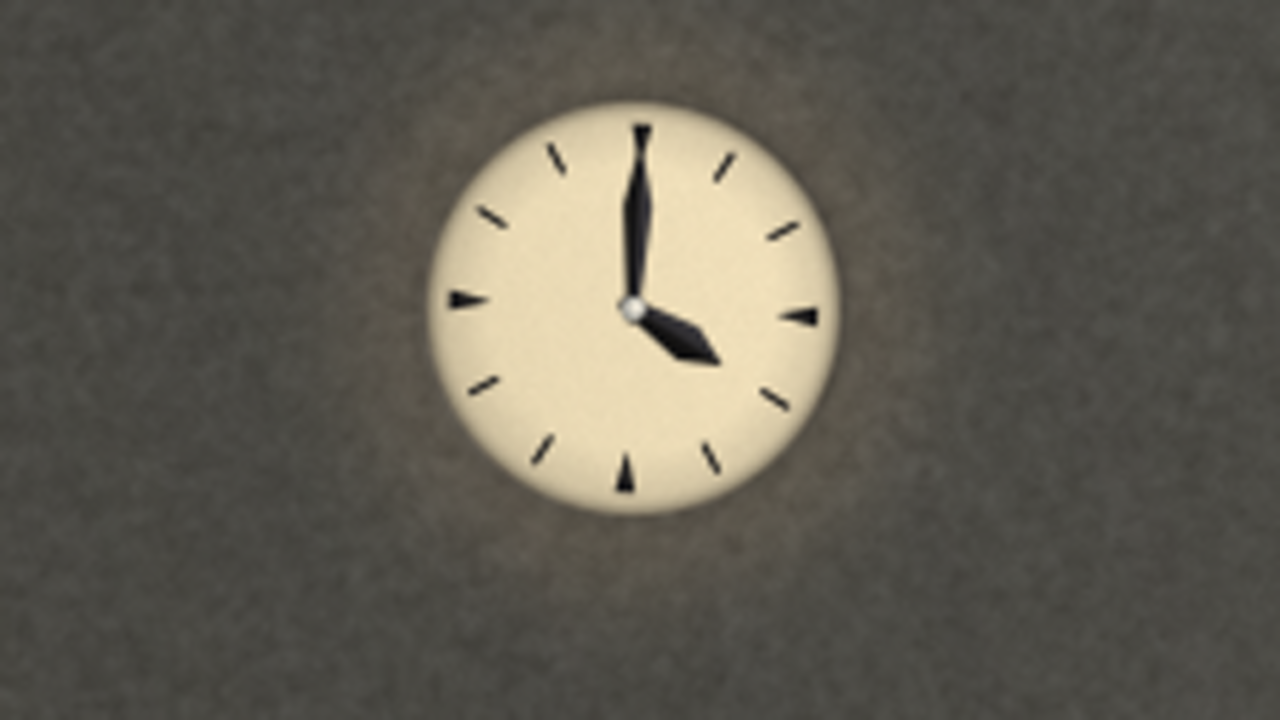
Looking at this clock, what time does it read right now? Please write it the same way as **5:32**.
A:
**4:00**
